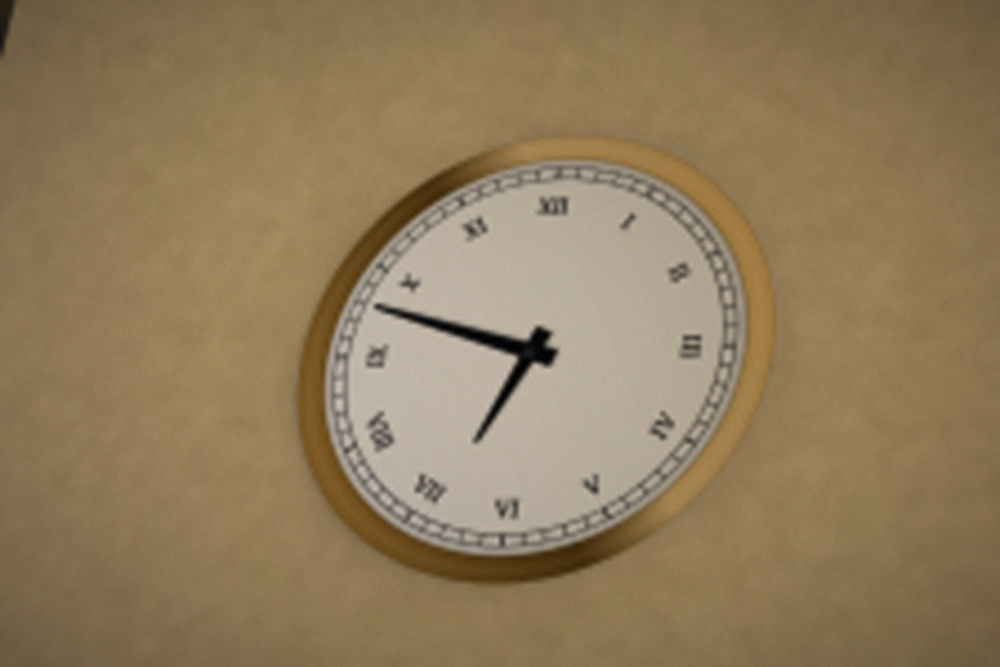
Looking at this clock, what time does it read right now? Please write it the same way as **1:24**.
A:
**6:48**
